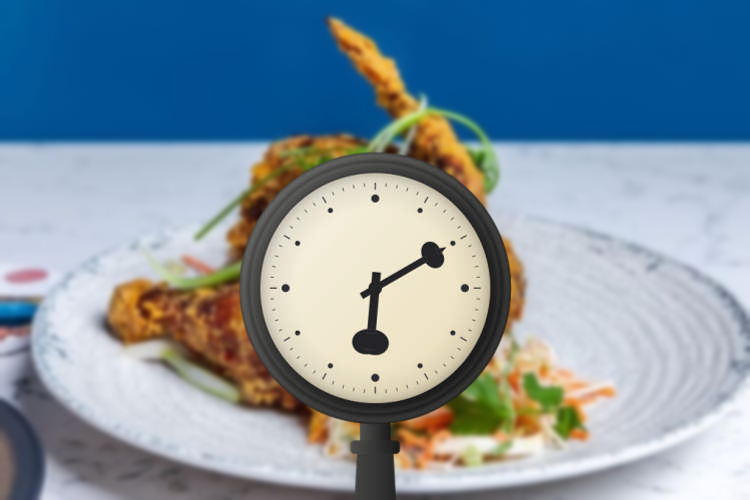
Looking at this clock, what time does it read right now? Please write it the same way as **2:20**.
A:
**6:10**
